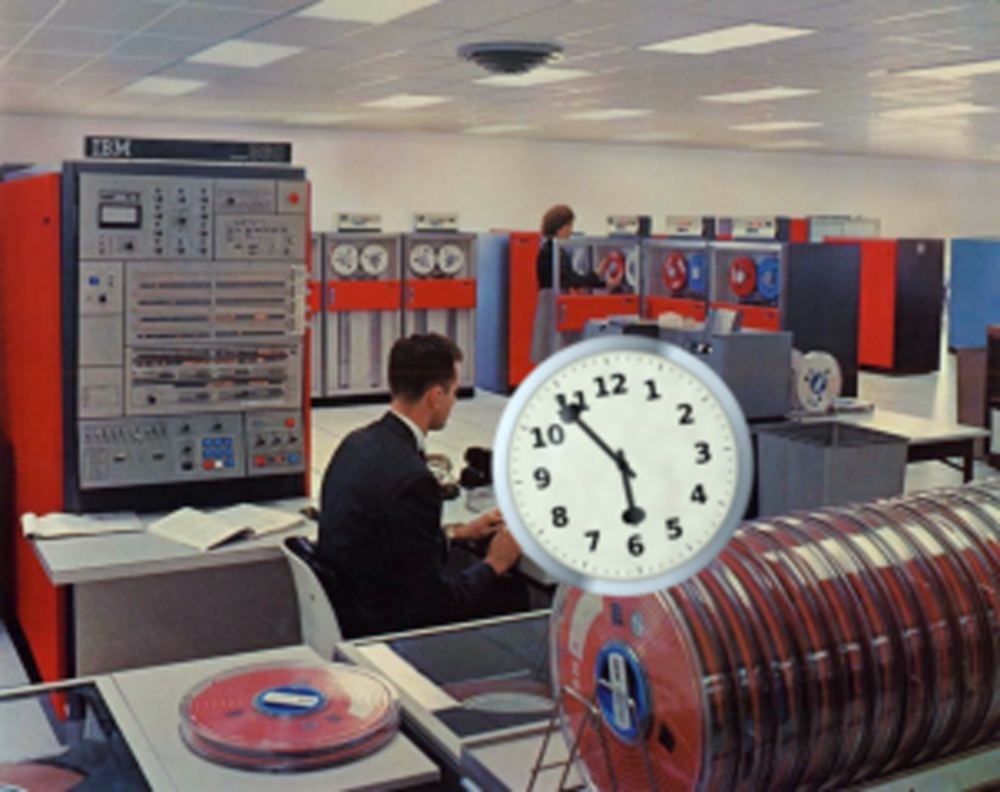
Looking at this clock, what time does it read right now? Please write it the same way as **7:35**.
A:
**5:54**
